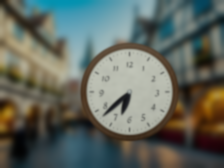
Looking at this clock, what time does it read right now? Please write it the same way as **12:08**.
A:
**6:38**
